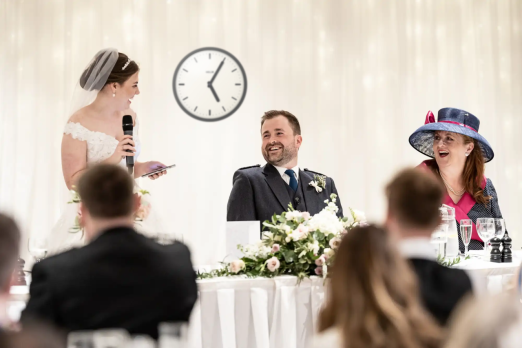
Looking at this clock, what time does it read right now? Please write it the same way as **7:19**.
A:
**5:05**
